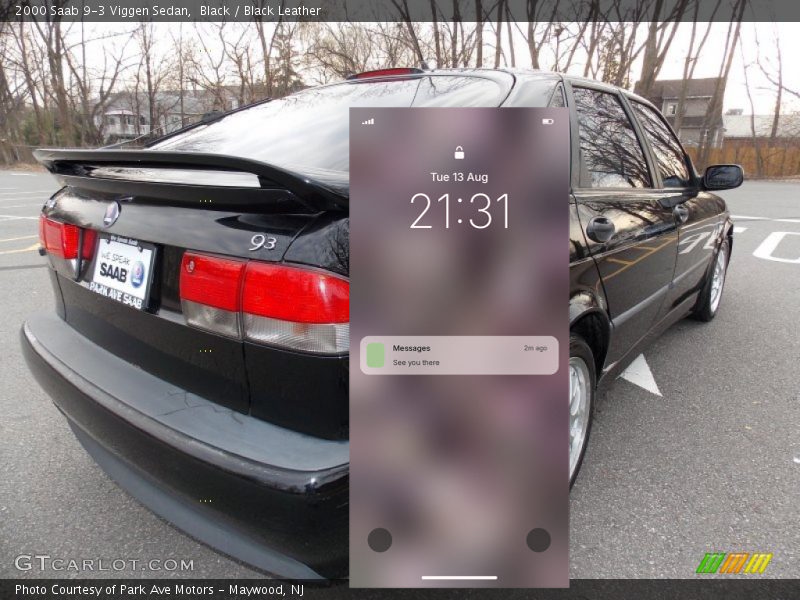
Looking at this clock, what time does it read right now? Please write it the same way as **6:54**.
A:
**21:31**
